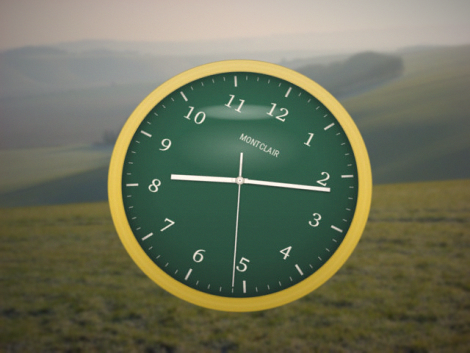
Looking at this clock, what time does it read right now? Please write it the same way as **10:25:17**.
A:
**8:11:26**
